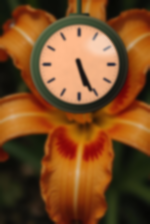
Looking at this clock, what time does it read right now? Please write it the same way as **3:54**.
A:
**5:26**
